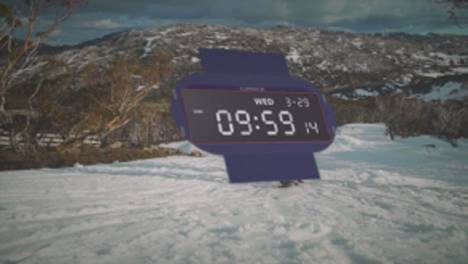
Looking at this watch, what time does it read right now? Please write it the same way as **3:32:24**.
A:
**9:59:14**
